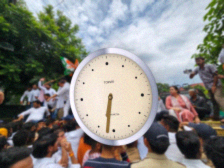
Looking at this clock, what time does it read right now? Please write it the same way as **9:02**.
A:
**6:32**
